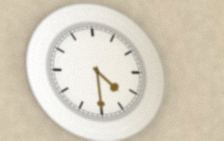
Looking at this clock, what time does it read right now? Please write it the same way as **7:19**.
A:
**4:30**
